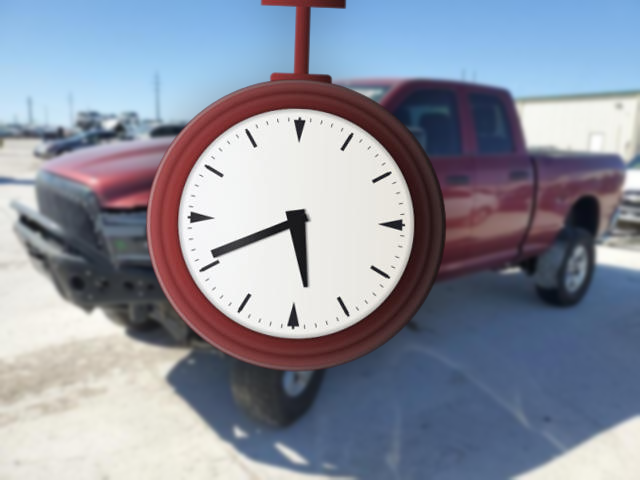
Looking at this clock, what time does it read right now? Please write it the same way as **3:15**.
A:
**5:41**
